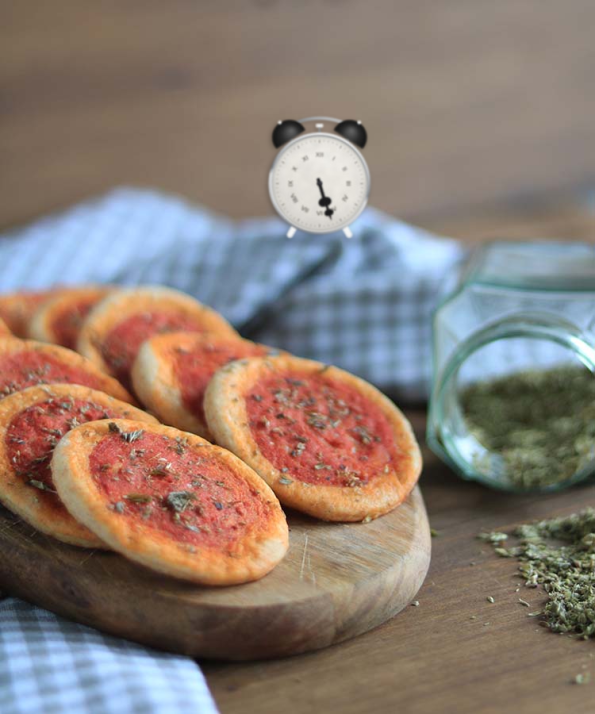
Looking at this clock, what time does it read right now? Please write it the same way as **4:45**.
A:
**5:27**
